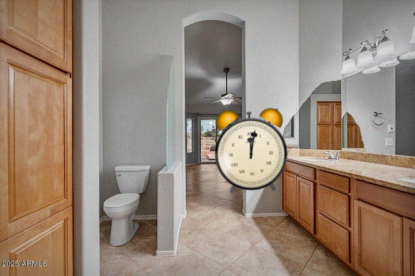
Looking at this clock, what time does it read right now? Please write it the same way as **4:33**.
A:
**12:02**
